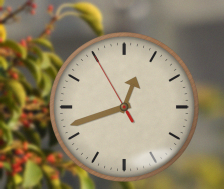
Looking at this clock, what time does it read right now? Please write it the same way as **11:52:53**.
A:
**12:41:55**
